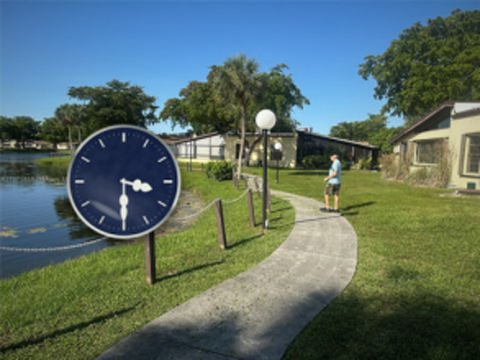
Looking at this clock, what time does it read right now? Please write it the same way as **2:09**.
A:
**3:30**
